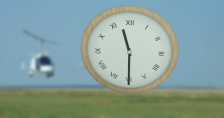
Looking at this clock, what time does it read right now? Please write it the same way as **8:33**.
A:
**11:30**
